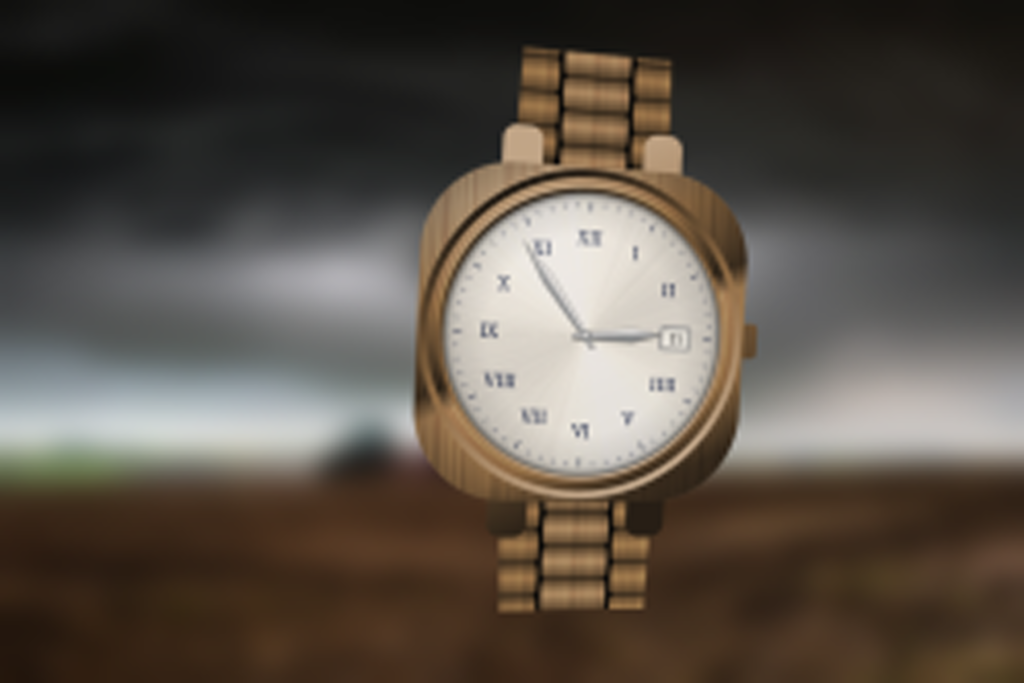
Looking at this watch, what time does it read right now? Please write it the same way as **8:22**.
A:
**2:54**
